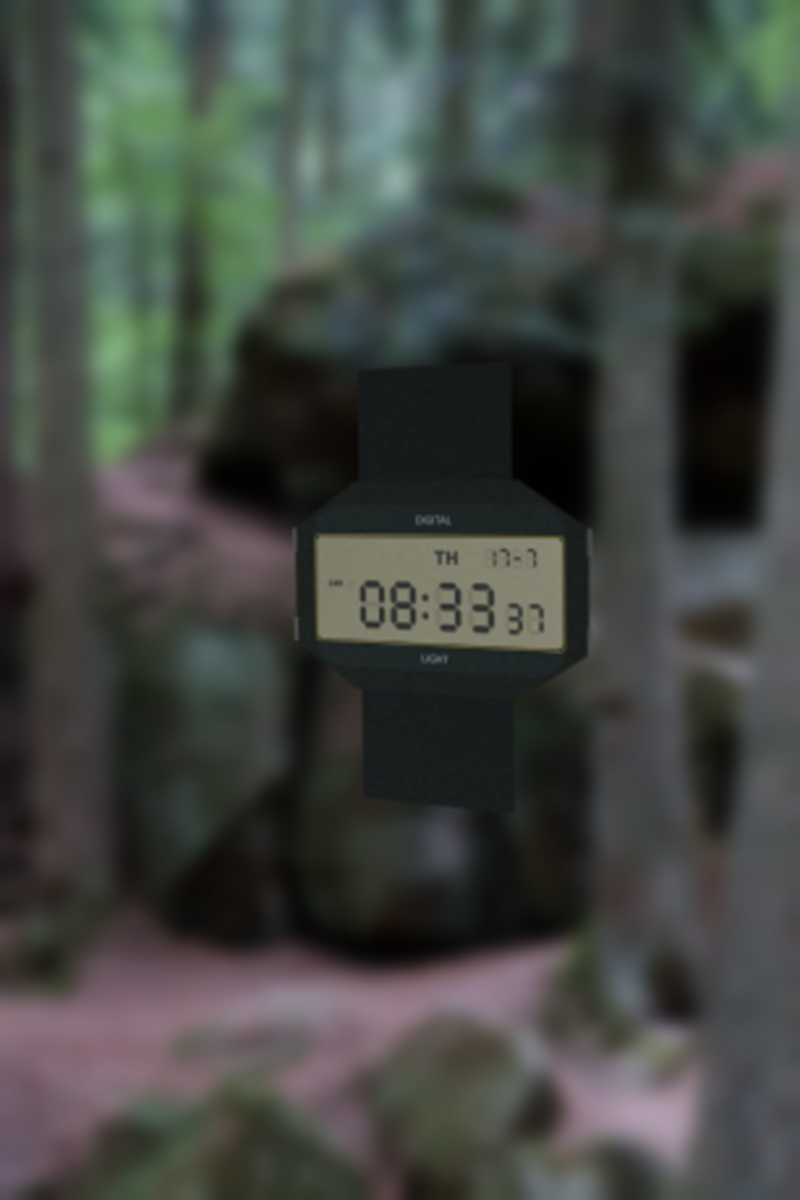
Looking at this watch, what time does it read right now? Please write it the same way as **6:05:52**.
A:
**8:33:37**
